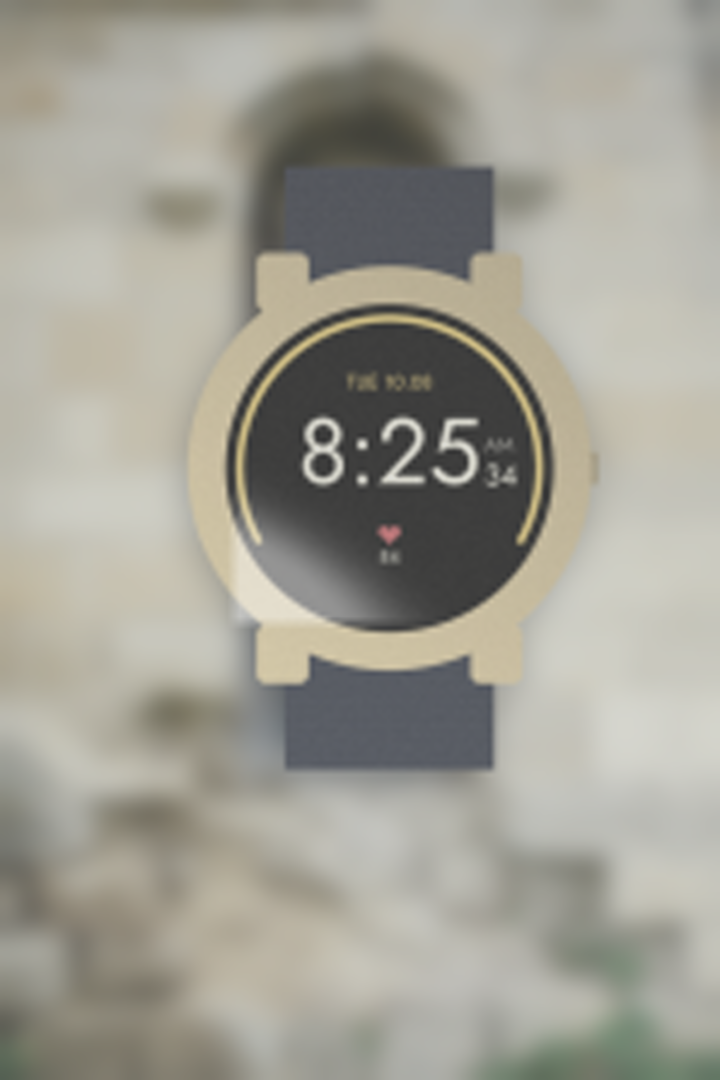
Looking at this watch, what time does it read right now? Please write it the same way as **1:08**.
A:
**8:25**
